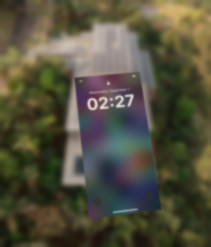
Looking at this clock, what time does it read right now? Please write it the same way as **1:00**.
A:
**2:27**
